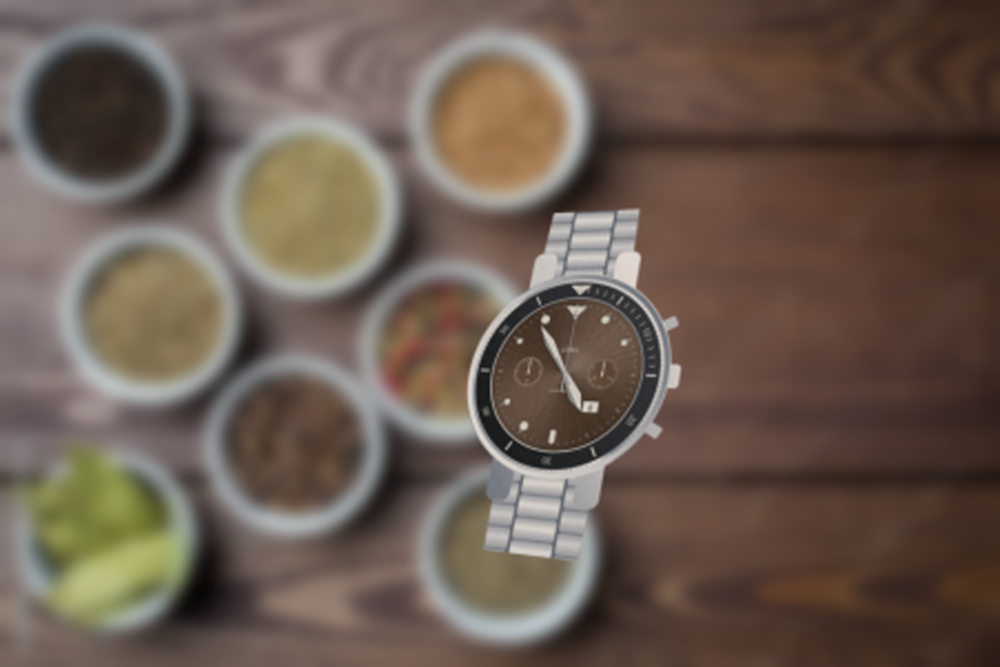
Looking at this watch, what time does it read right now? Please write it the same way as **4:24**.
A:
**4:54**
